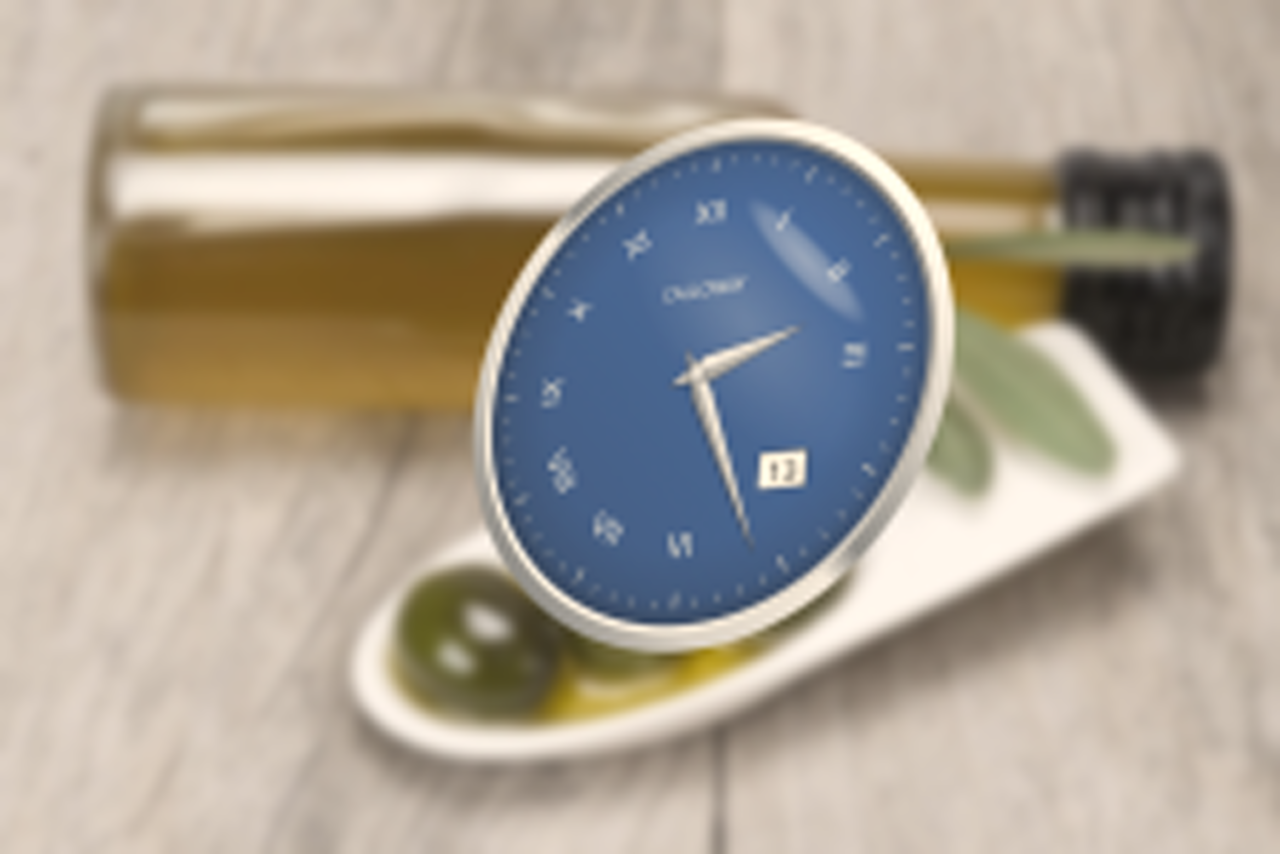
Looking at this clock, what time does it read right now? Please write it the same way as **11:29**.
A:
**2:26**
